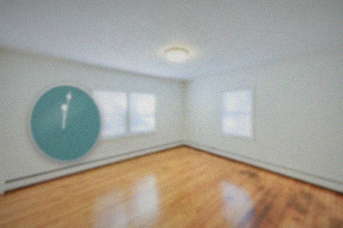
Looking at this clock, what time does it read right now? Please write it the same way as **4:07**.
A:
**12:02**
